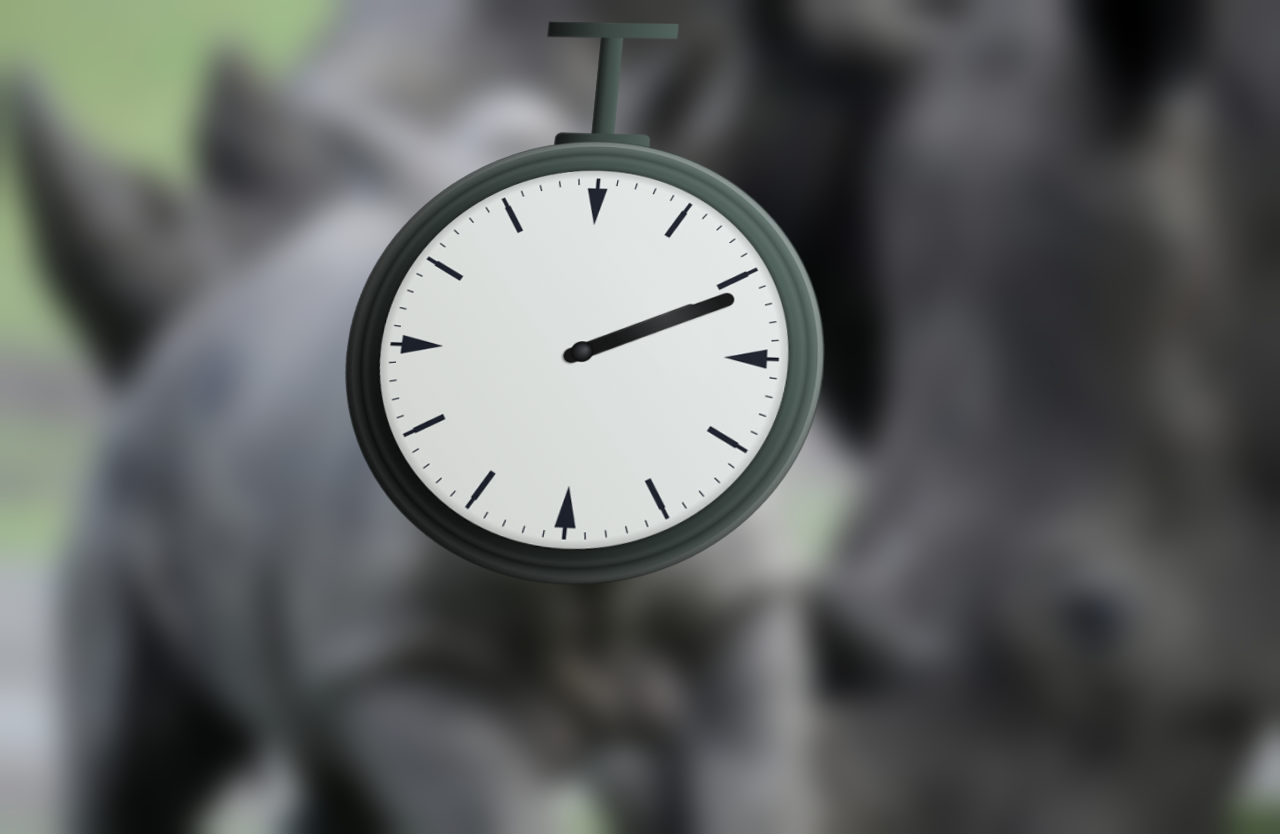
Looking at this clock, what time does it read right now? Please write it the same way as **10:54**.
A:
**2:11**
